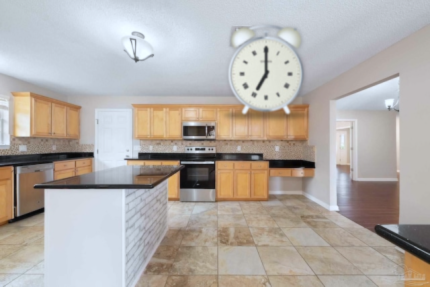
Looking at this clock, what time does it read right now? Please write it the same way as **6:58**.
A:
**7:00**
